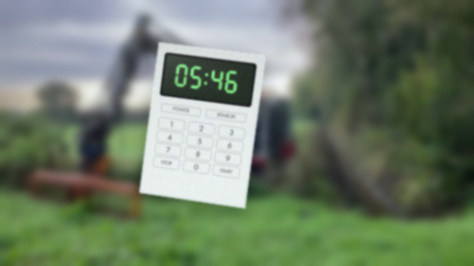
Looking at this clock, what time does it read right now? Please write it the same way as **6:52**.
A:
**5:46**
